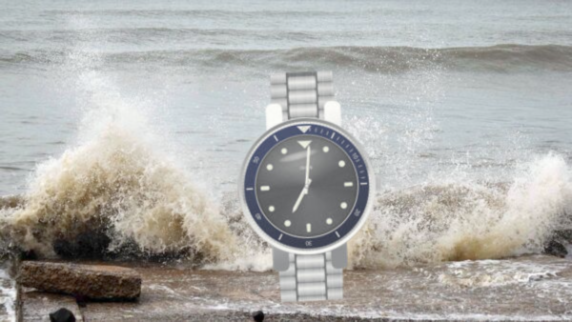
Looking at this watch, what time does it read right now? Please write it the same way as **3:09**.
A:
**7:01**
